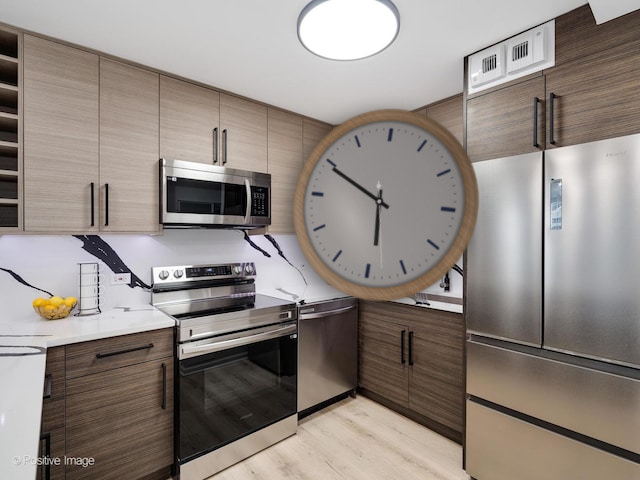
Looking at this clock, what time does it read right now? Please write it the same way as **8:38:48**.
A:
**5:49:28**
